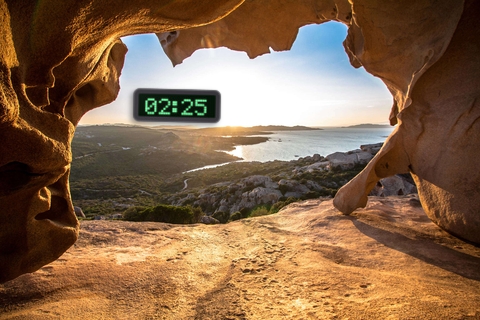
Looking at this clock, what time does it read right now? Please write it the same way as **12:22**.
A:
**2:25**
